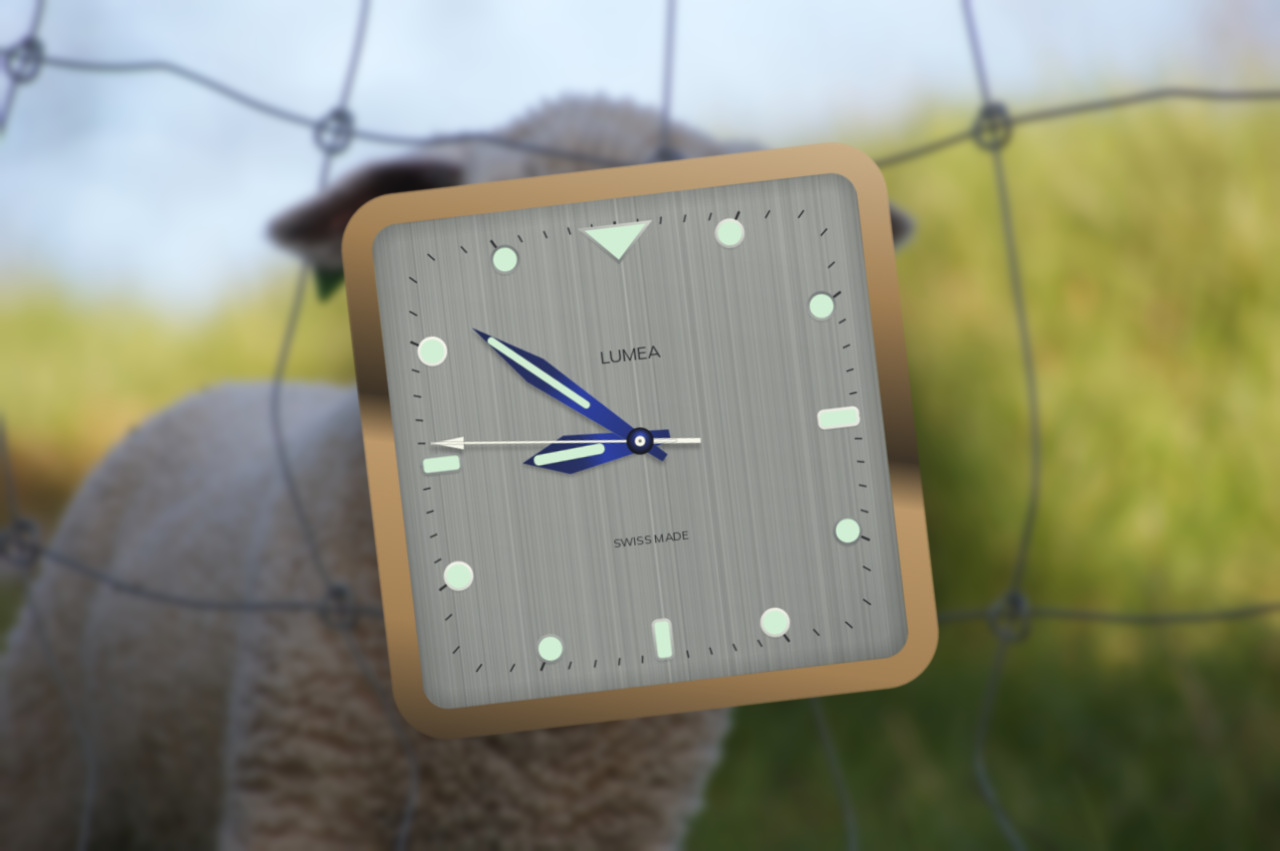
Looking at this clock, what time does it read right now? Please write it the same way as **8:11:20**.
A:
**8:51:46**
